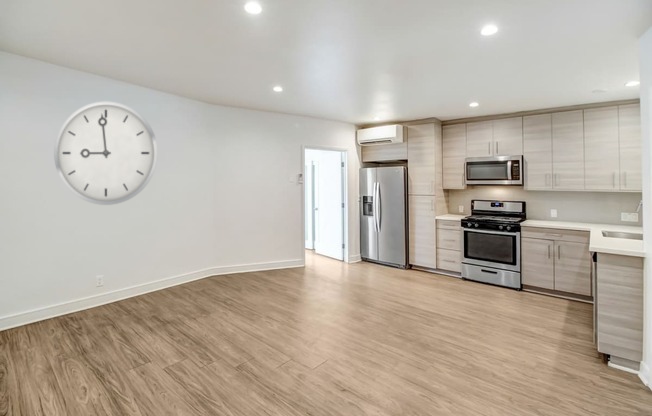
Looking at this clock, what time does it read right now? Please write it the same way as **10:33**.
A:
**8:59**
